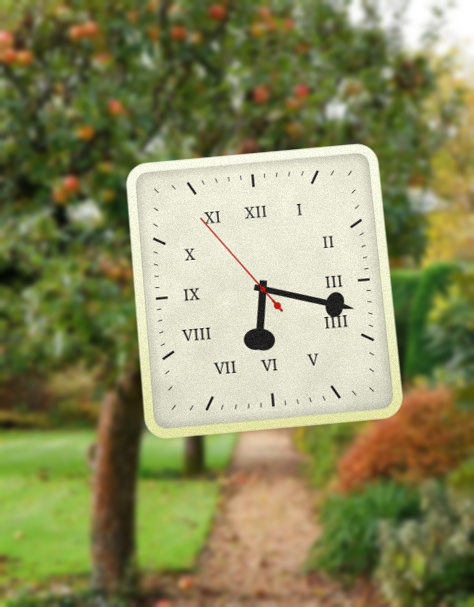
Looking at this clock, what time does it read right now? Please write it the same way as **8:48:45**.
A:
**6:17:54**
